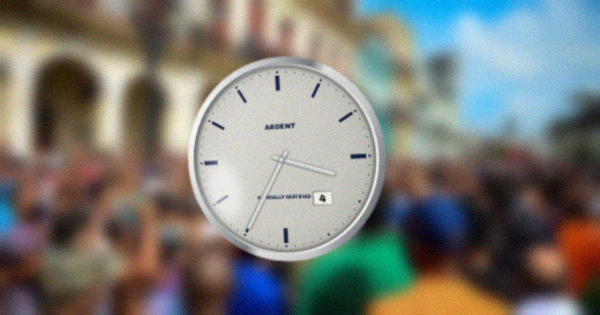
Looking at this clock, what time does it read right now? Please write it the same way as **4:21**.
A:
**3:35**
